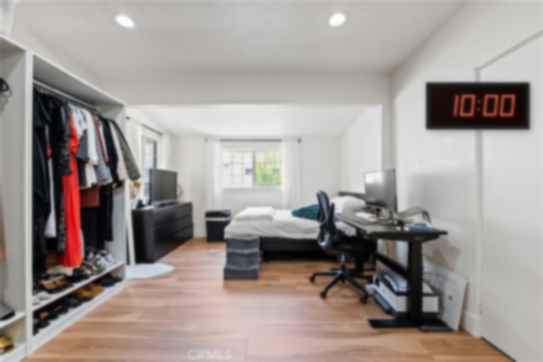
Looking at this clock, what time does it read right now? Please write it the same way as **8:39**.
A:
**10:00**
